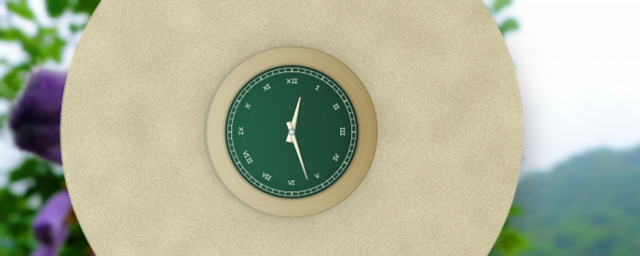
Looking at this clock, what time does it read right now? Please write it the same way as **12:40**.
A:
**12:27**
